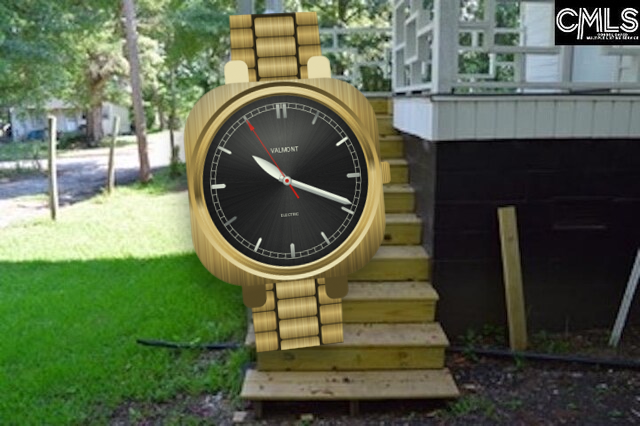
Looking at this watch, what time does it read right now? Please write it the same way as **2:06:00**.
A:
**10:18:55**
